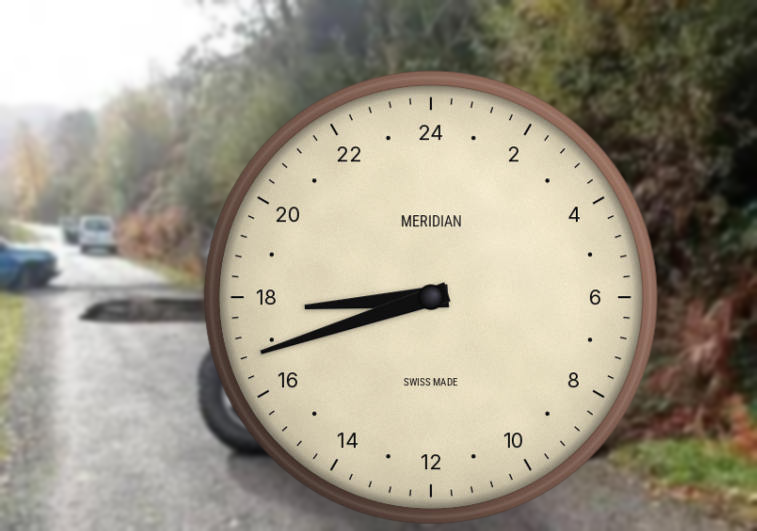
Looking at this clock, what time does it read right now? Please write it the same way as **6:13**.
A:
**17:42**
